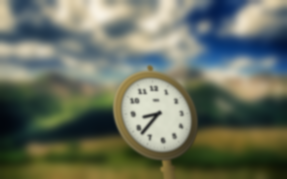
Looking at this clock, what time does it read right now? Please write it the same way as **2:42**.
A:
**8:38**
